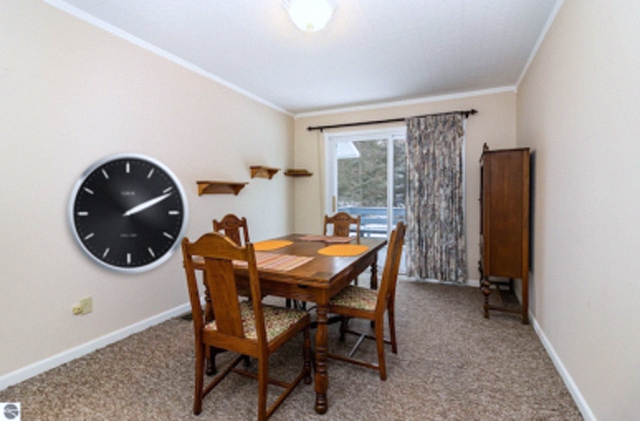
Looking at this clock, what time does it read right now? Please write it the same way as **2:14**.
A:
**2:11**
